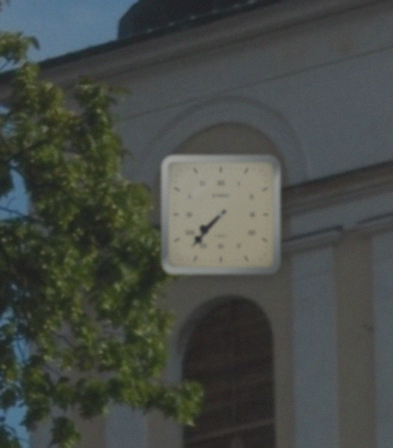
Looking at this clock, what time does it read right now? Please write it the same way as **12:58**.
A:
**7:37**
